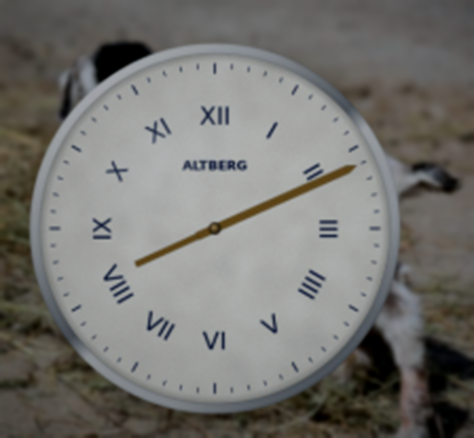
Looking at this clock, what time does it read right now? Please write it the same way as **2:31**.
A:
**8:11**
